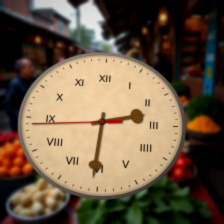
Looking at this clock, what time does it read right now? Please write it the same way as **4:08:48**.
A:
**2:30:44**
